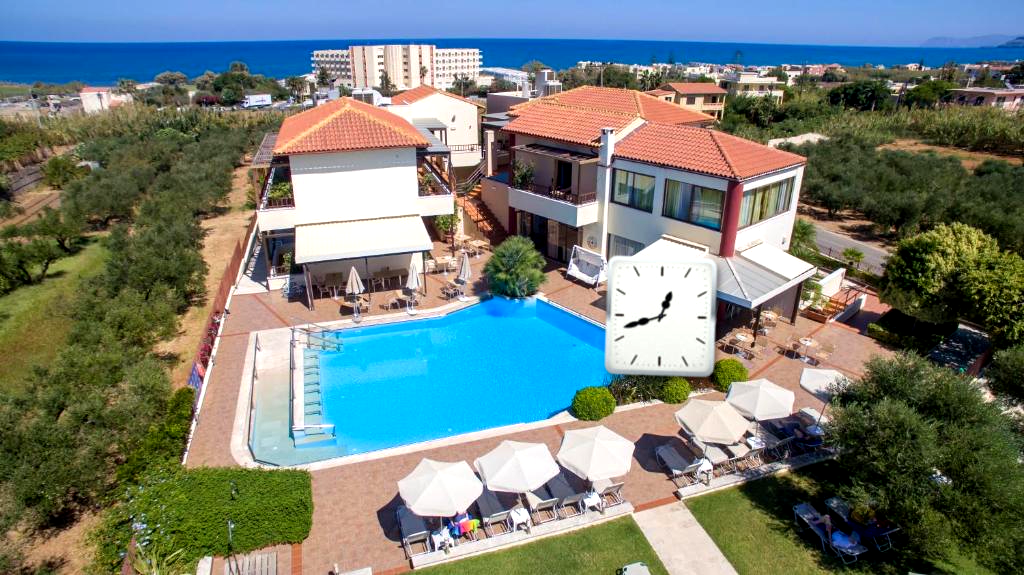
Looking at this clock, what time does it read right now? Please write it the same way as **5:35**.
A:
**12:42**
